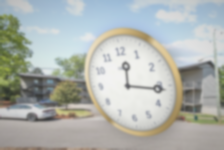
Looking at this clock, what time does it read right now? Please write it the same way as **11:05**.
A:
**12:16**
